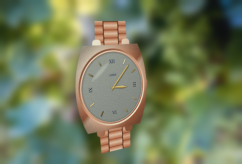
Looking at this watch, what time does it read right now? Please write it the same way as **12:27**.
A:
**3:07**
